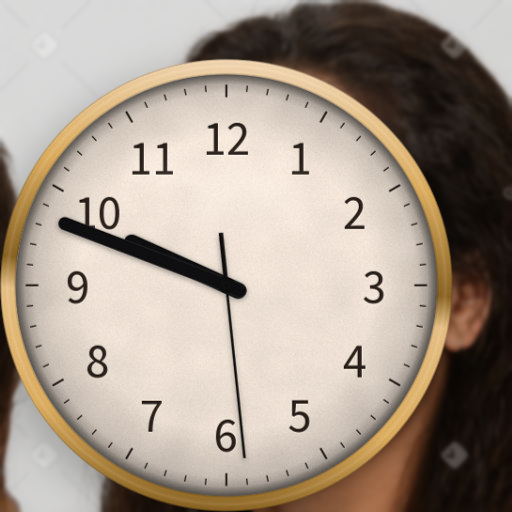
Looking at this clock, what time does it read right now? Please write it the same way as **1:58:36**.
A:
**9:48:29**
